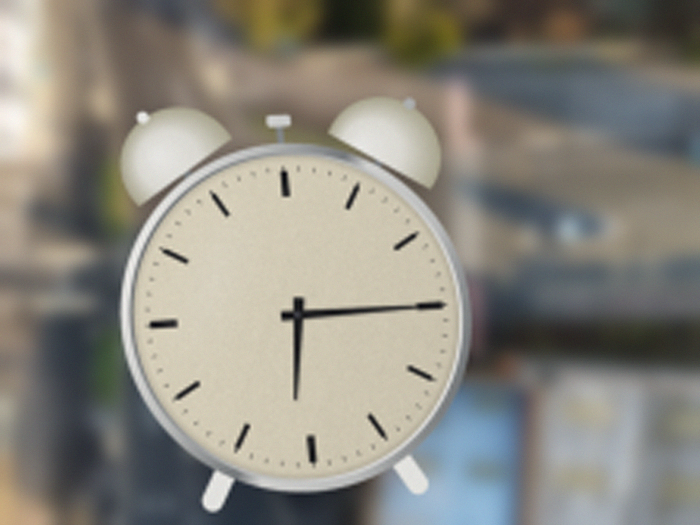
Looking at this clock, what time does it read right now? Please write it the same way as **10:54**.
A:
**6:15**
